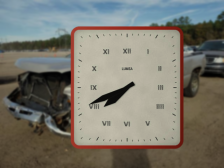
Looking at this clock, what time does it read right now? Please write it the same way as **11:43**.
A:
**7:41**
